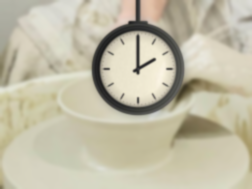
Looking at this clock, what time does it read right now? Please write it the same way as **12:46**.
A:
**2:00**
